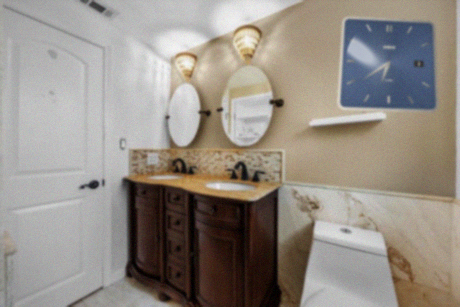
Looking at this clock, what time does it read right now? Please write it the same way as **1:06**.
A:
**6:39**
